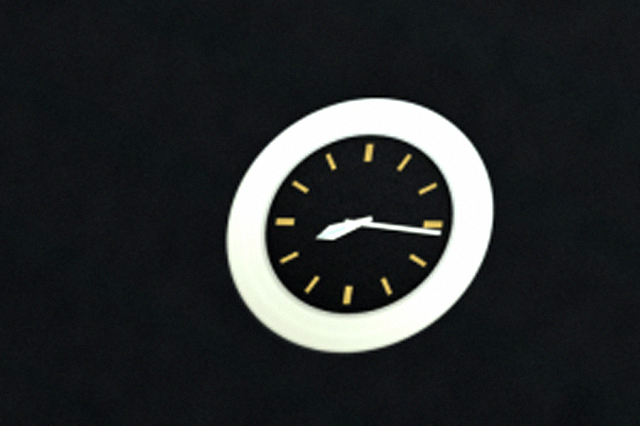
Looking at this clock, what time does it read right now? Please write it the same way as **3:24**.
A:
**8:16**
